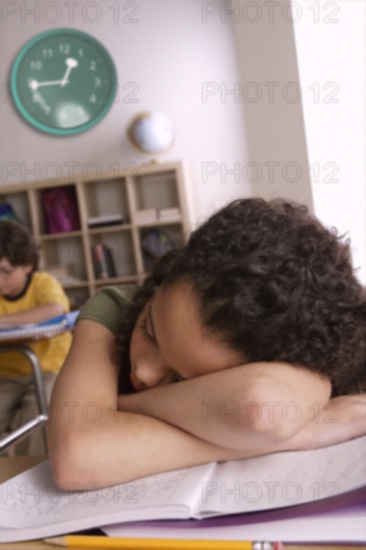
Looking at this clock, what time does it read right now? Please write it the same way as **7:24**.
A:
**12:44**
